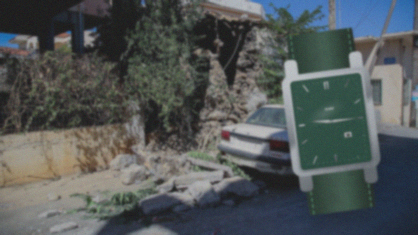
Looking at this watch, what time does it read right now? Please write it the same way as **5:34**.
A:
**9:15**
